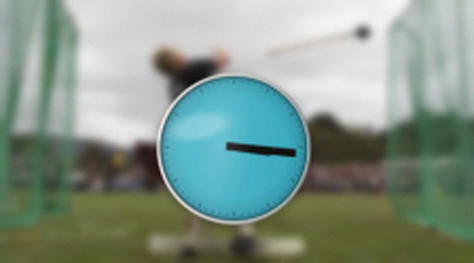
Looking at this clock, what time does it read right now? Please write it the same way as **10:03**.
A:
**3:16**
